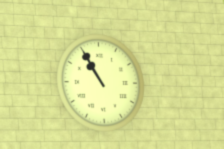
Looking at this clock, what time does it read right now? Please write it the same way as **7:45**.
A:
**10:55**
